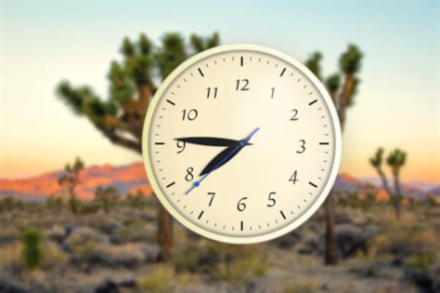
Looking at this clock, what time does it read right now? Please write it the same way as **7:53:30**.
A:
**7:45:38**
